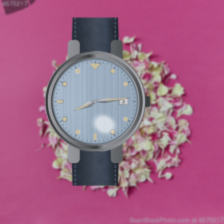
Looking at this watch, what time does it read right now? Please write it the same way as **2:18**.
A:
**8:14**
